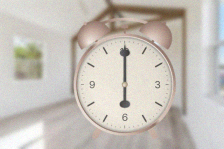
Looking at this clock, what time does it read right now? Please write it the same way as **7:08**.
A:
**6:00**
